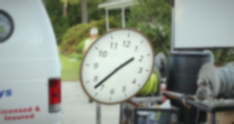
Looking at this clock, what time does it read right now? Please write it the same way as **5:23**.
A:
**1:37**
